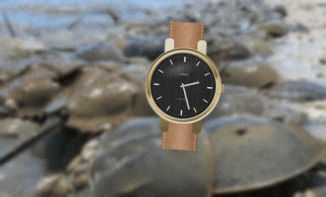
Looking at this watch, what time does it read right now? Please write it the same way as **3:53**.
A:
**2:27**
